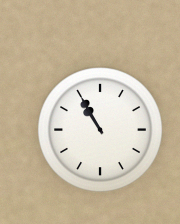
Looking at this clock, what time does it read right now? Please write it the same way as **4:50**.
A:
**10:55**
